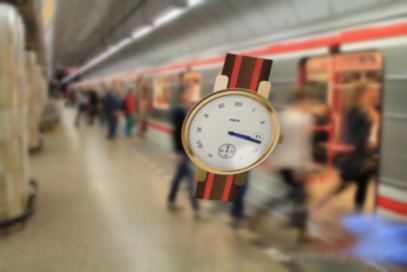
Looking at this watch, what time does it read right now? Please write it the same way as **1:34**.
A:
**3:17**
